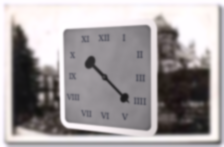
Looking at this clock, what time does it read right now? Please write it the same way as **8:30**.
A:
**10:22**
